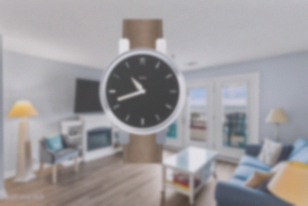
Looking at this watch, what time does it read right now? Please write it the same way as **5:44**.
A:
**10:42**
